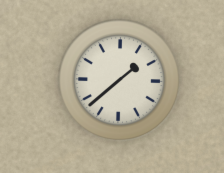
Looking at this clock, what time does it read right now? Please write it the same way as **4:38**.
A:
**1:38**
